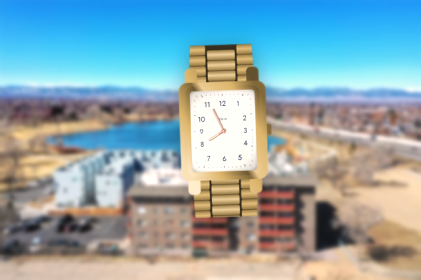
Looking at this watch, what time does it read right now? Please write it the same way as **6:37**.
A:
**7:56**
